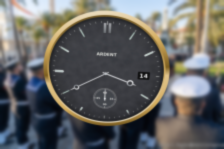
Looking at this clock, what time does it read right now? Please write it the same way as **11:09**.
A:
**3:40**
